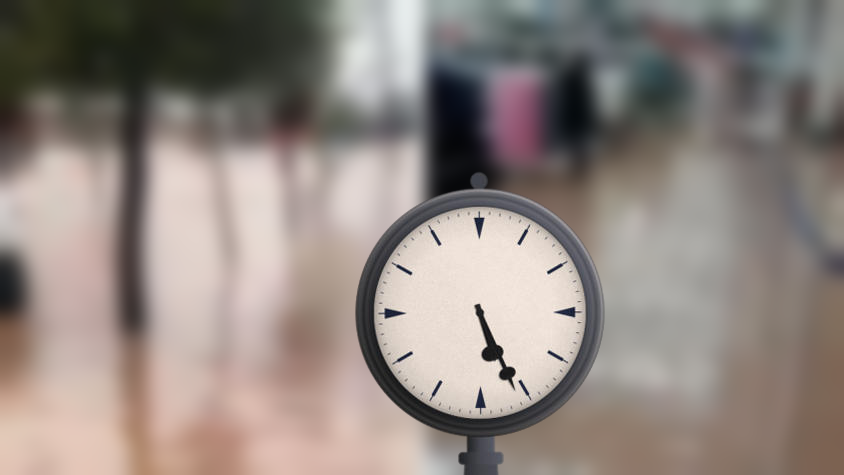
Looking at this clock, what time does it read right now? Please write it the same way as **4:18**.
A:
**5:26**
